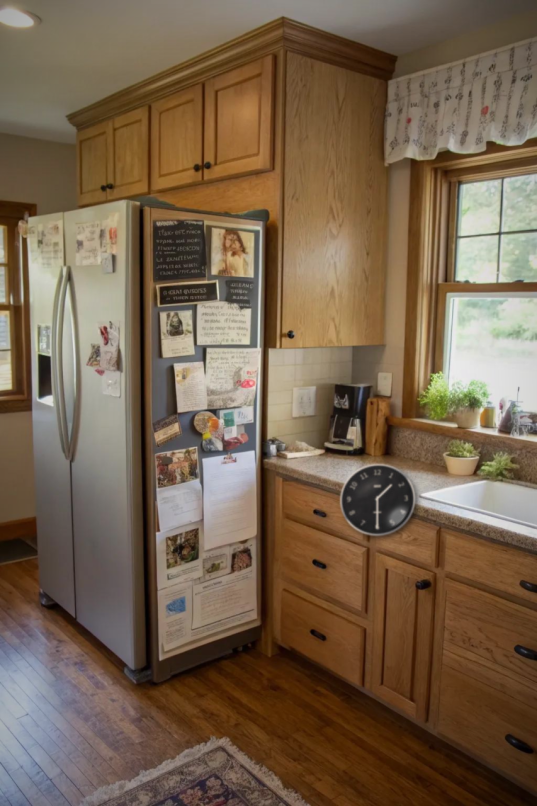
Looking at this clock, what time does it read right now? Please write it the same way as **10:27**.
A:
**1:30**
